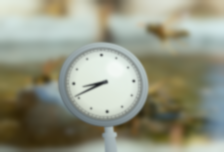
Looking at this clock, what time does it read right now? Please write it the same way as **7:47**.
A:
**8:41**
